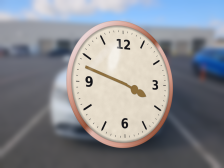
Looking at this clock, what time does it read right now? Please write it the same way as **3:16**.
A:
**3:48**
